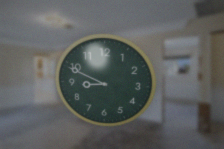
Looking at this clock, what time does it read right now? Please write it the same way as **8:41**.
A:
**8:49**
